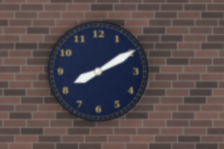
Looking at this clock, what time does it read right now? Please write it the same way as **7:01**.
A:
**8:10**
